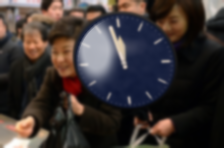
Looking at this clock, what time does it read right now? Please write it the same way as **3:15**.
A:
**11:58**
